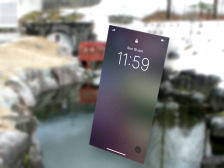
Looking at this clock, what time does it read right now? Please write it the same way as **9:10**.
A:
**11:59**
